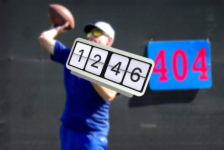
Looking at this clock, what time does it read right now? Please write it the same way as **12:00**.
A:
**12:46**
